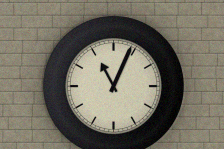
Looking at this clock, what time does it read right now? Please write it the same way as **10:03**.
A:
**11:04**
